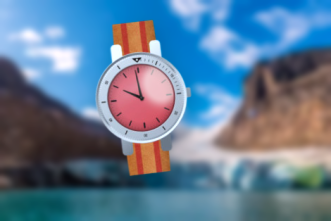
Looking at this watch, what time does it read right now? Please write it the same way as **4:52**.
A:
**9:59**
